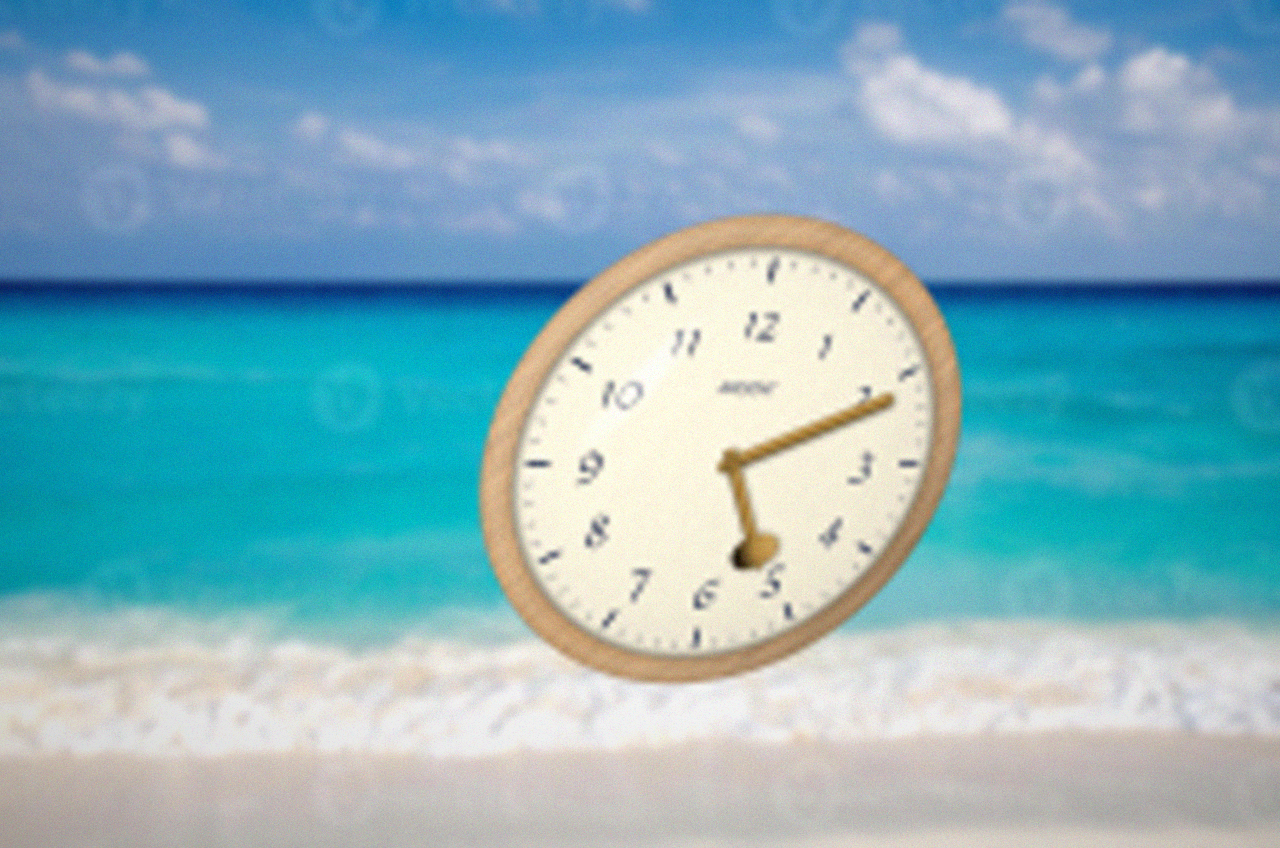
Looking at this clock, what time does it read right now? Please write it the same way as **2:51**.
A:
**5:11**
